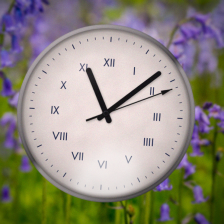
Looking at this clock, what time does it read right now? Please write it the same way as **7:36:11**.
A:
**11:08:11**
